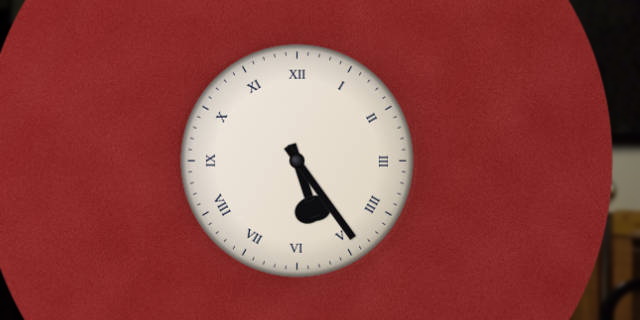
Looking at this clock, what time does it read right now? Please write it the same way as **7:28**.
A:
**5:24**
